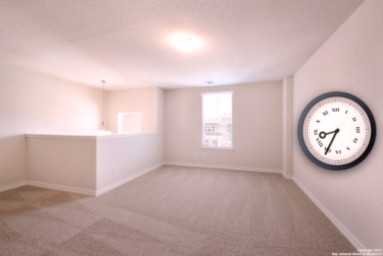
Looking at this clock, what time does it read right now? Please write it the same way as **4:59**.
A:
**8:35**
